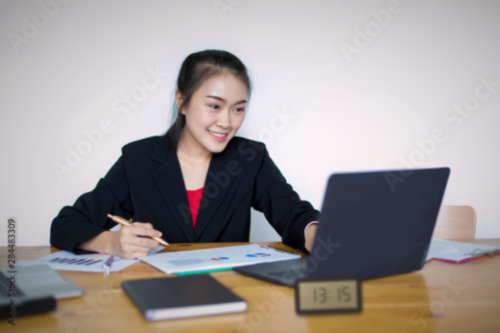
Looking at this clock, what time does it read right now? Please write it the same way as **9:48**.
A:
**13:15**
